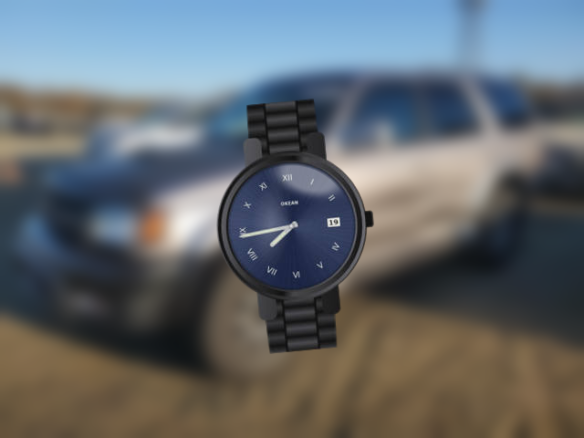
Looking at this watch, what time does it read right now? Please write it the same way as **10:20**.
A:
**7:44**
